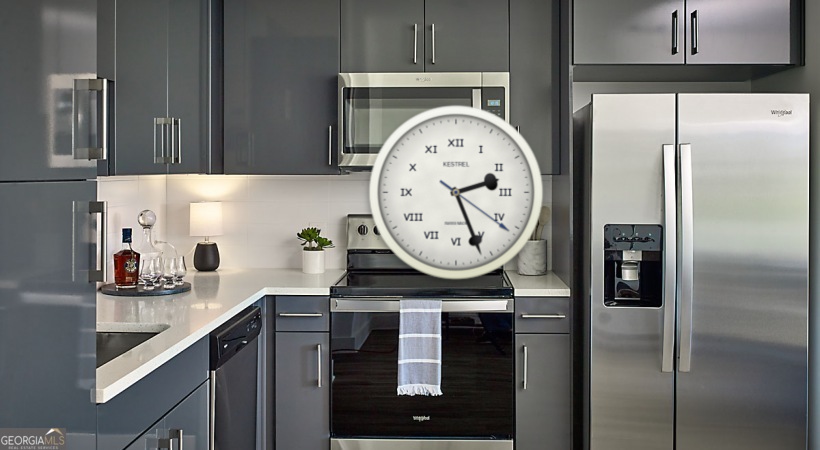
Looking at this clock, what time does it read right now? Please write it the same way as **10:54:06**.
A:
**2:26:21**
